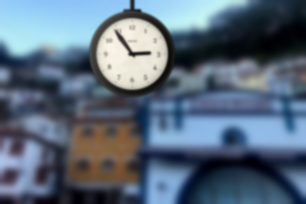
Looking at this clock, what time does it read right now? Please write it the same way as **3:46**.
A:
**2:54**
